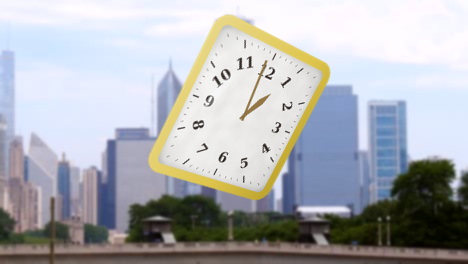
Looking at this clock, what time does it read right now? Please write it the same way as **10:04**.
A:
**12:59**
